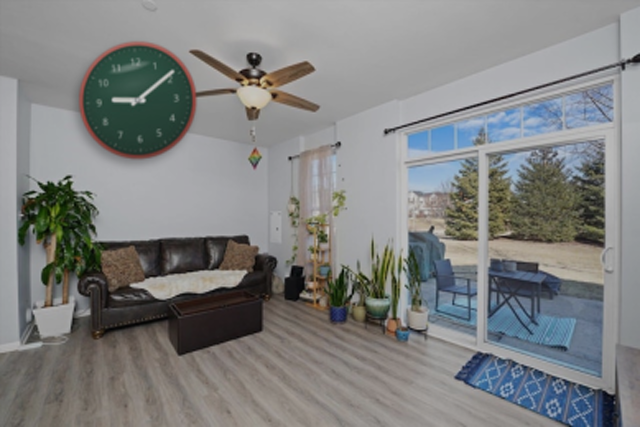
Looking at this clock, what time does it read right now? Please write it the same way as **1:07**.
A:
**9:09**
